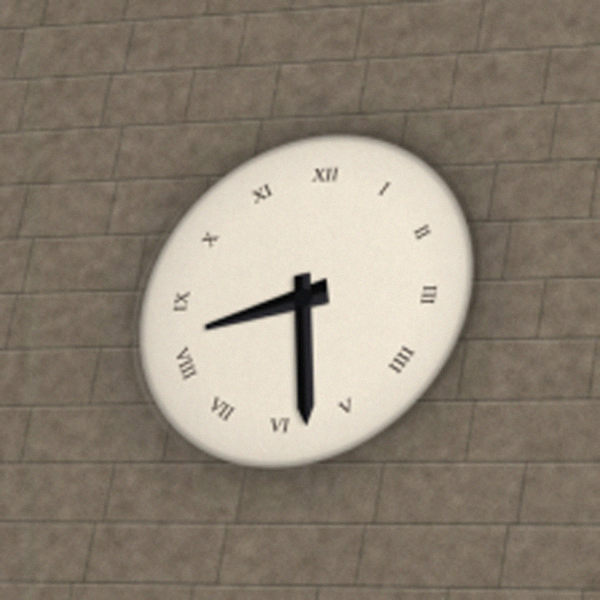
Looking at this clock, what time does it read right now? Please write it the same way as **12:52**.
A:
**8:28**
